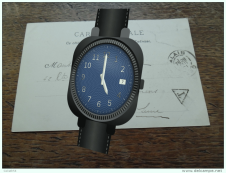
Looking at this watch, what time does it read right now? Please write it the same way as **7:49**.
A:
**5:00**
